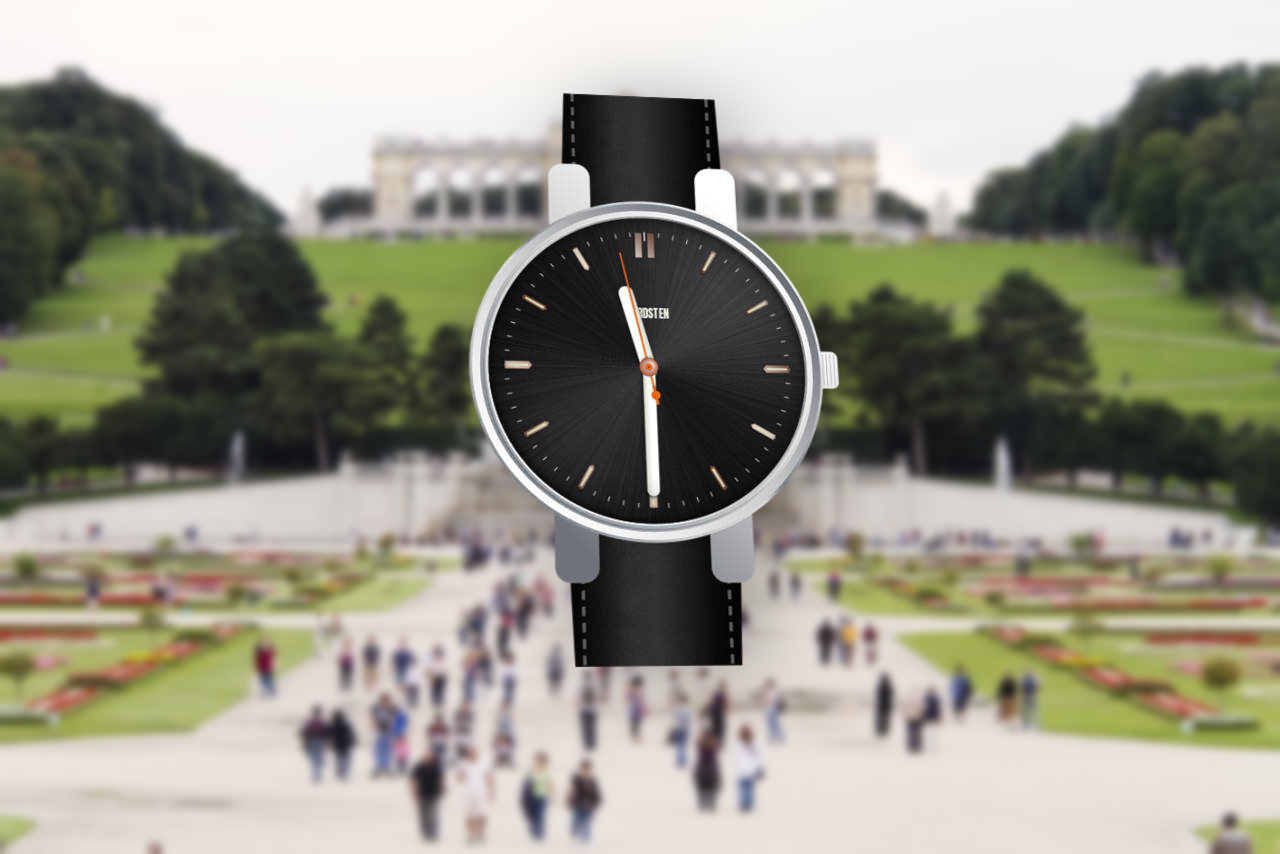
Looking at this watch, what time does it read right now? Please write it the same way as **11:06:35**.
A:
**11:29:58**
